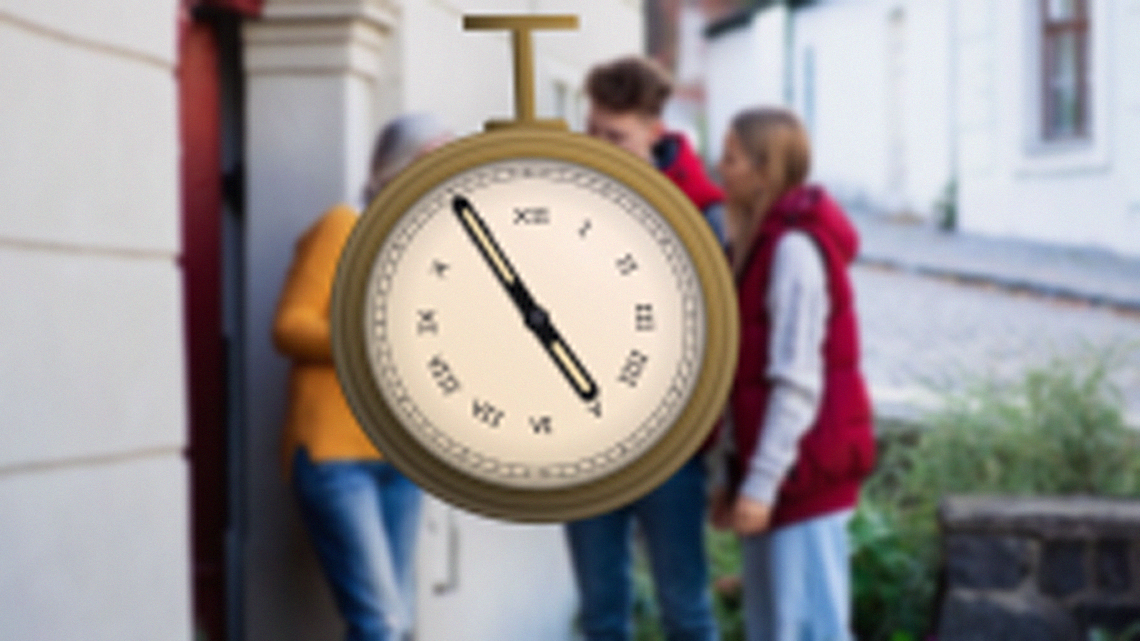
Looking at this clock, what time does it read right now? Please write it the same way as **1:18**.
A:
**4:55**
